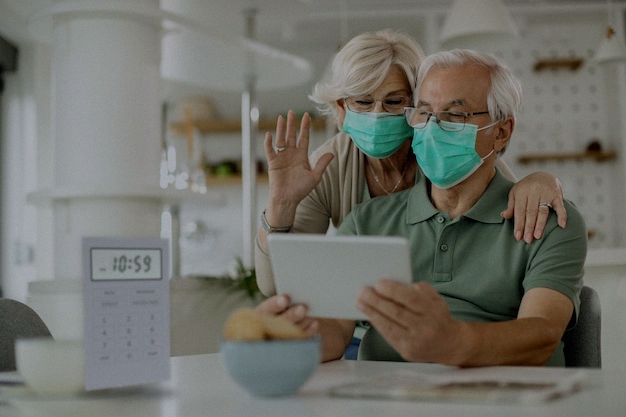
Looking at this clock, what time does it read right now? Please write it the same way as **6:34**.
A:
**10:59**
